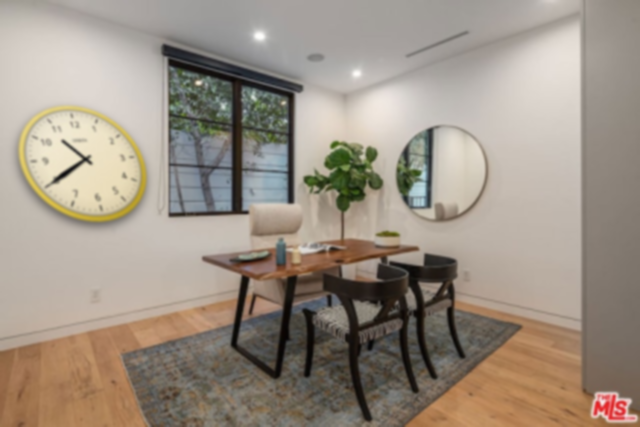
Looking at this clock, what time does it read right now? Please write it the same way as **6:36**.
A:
**10:40**
